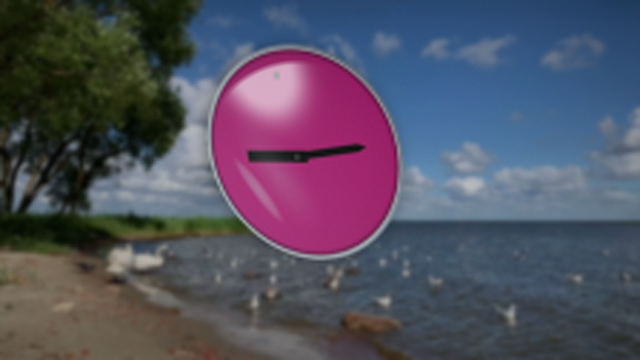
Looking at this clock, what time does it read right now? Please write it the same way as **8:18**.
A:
**9:15**
